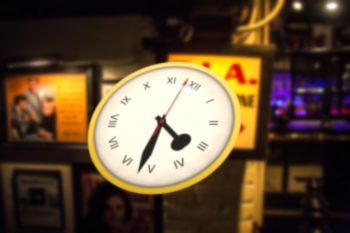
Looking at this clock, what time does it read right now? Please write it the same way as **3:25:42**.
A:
**3:26:58**
